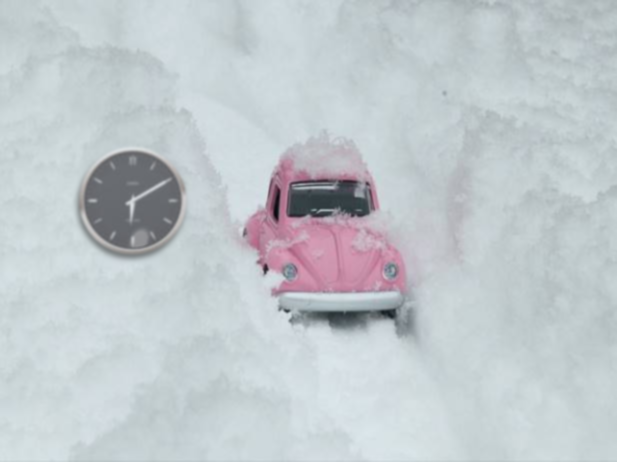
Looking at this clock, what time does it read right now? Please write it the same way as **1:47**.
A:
**6:10**
